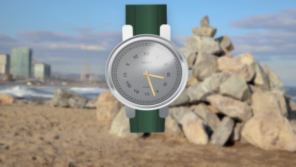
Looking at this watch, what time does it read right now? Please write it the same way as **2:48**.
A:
**3:27**
